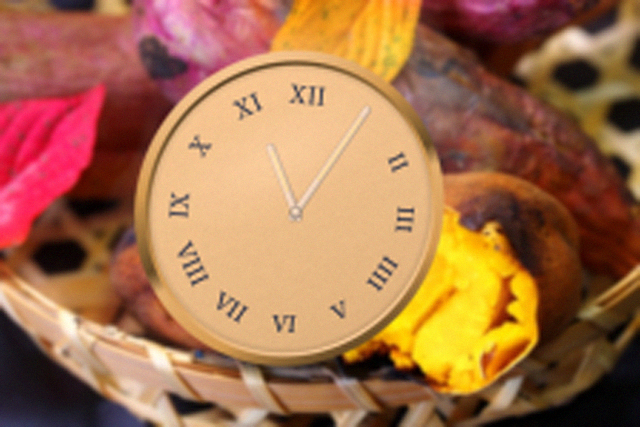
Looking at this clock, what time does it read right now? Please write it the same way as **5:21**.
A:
**11:05**
